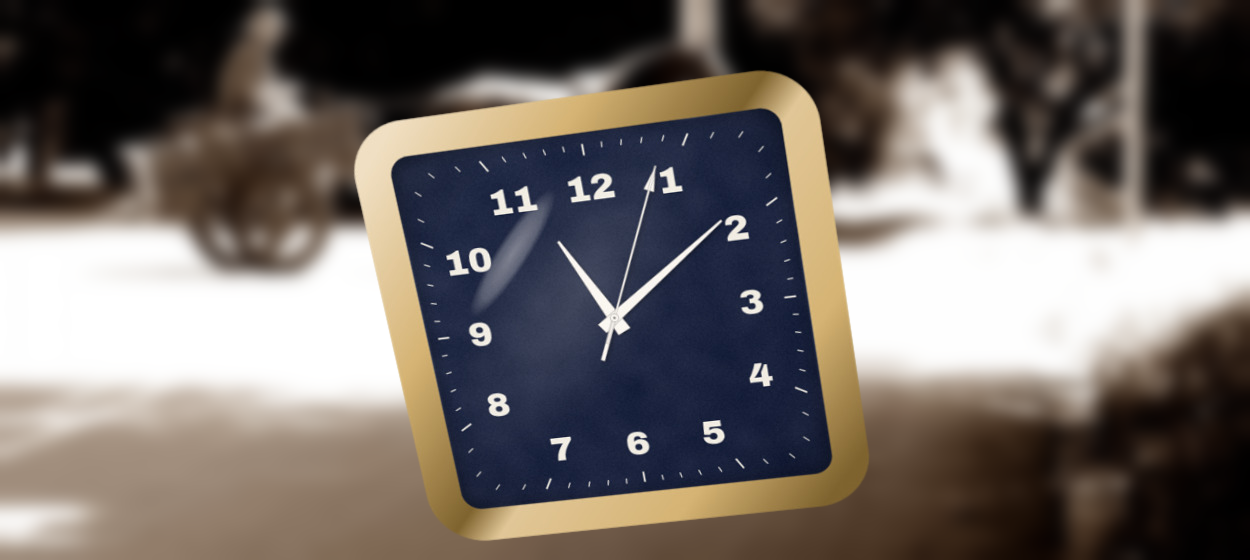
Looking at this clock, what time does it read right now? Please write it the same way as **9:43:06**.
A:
**11:09:04**
